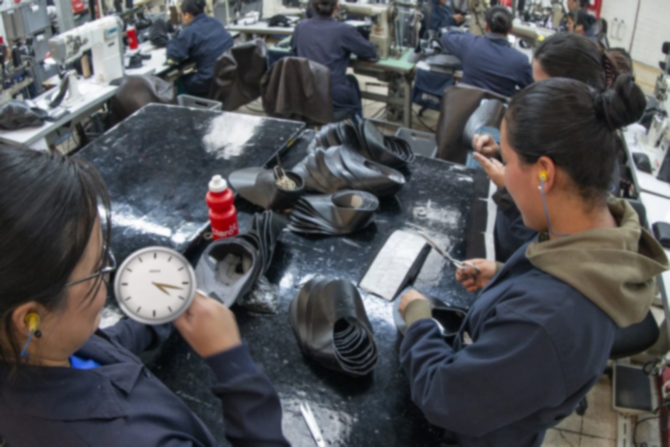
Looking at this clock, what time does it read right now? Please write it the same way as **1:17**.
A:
**4:17**
